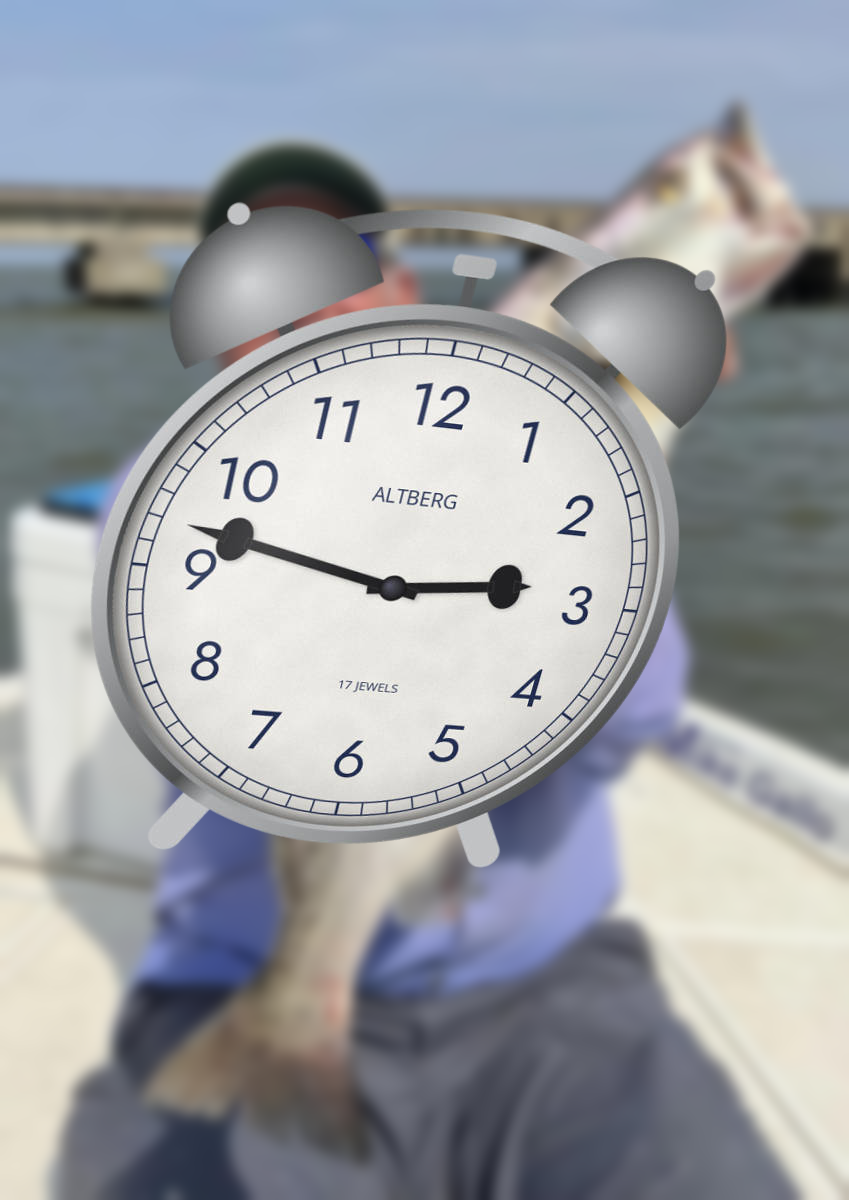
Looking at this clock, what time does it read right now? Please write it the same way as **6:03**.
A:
**2:47**
